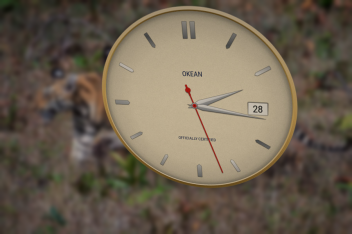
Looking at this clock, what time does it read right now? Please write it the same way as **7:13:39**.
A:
**2:16:27**
